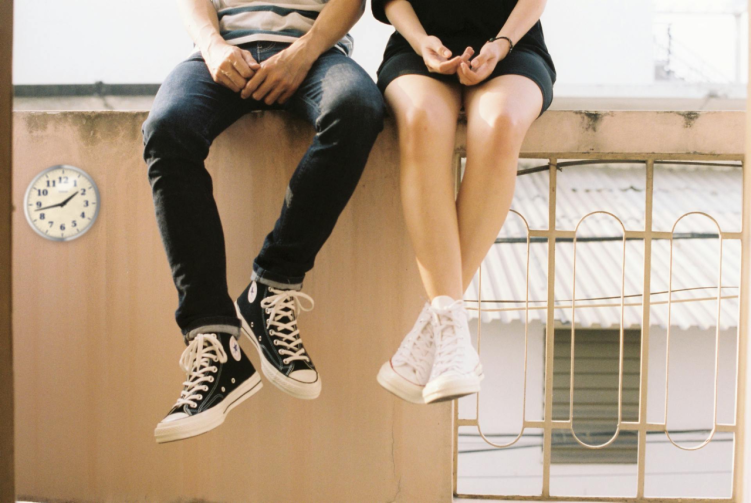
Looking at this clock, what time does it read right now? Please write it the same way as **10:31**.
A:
**1:43**
